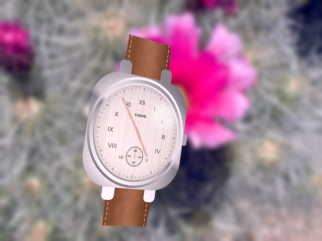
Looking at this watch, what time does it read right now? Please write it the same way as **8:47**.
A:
**4:54**
